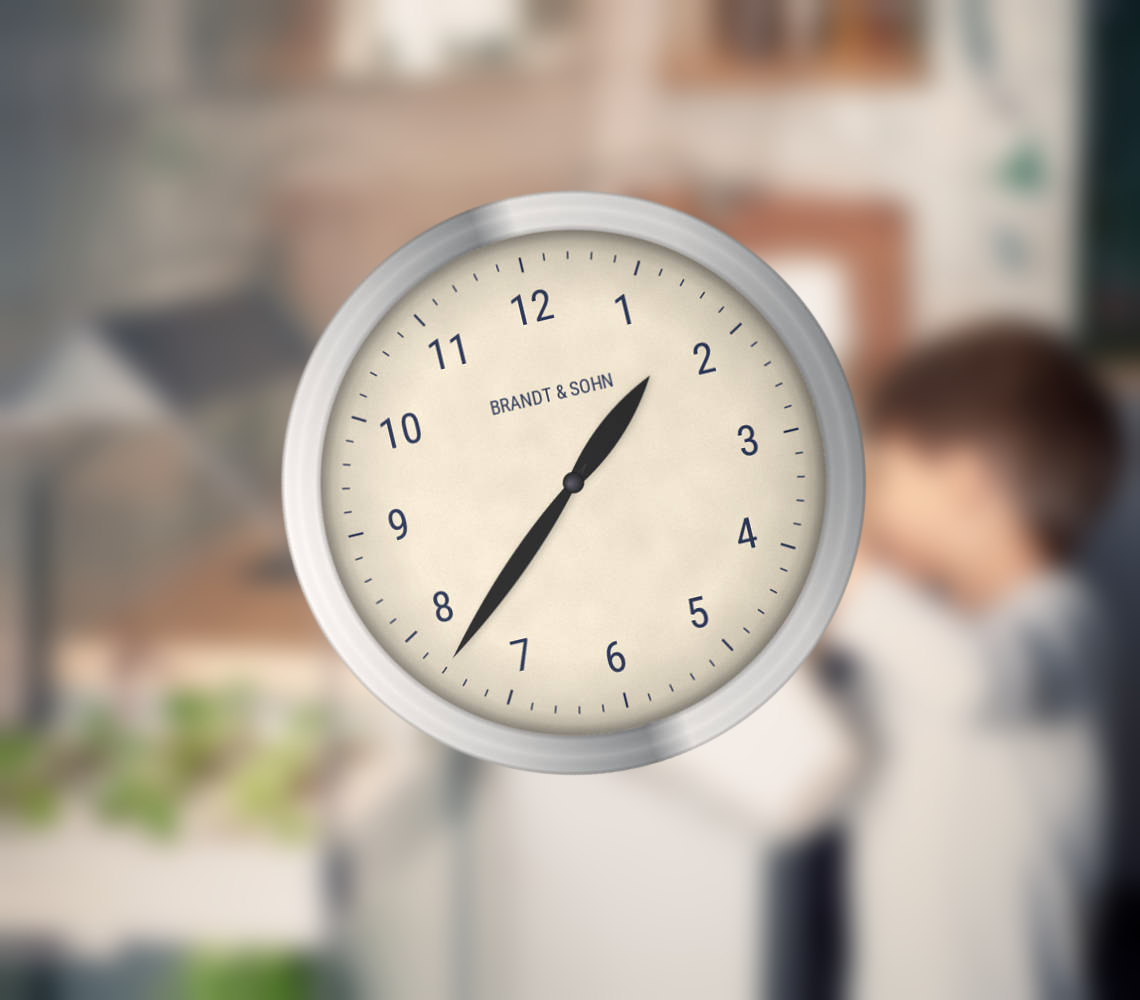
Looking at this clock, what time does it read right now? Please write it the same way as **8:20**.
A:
**1:38**
